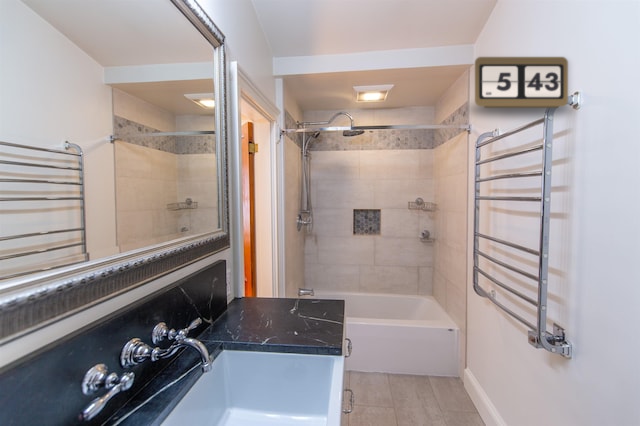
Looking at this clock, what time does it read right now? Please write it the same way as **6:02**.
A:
**5:43**
